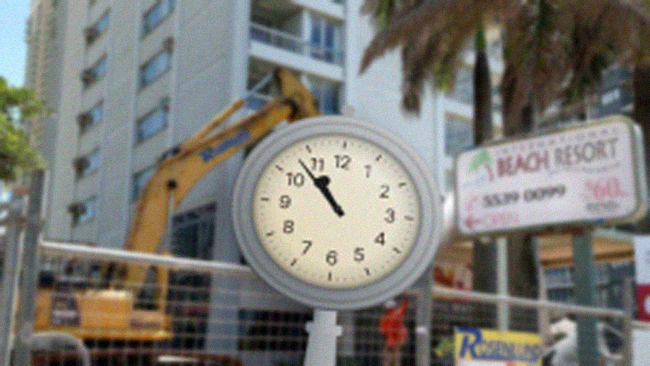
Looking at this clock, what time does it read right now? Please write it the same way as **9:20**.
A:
**10:53**
